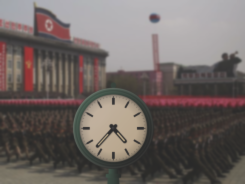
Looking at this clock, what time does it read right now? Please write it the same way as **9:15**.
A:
**4:37**
